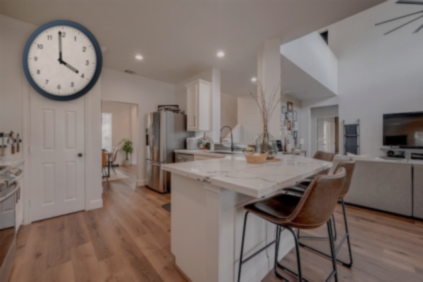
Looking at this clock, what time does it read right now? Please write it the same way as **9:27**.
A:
**3:59**
